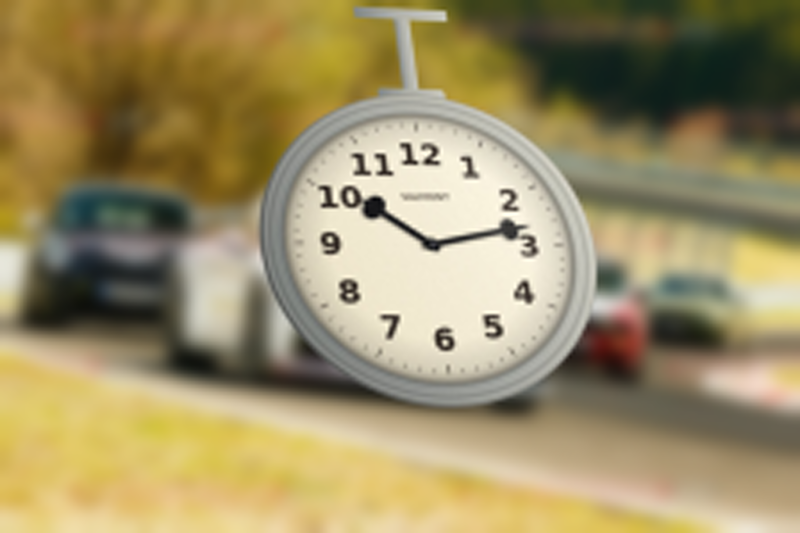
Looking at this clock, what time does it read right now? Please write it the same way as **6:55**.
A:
**10:13**
